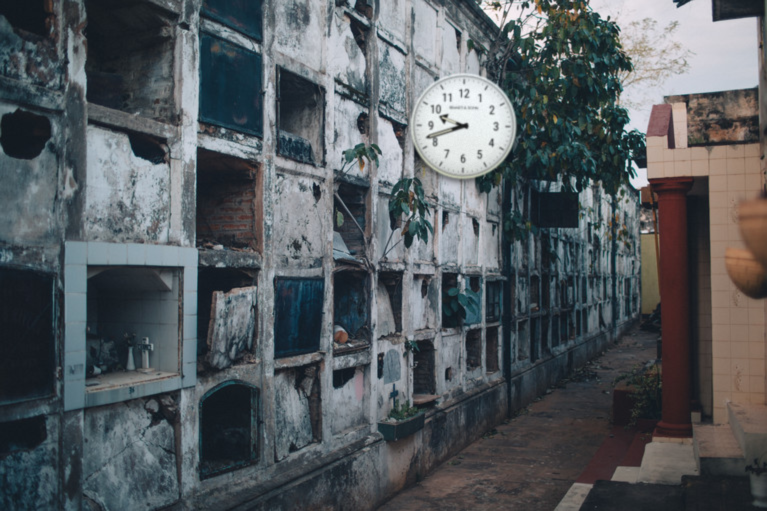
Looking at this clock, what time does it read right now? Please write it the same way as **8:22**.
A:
**9:42**
